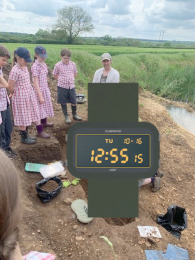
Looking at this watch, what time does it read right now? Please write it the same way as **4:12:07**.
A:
**12:55:15**
